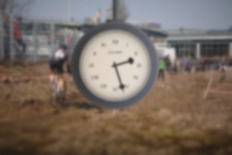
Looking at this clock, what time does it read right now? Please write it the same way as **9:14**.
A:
**2:27**
